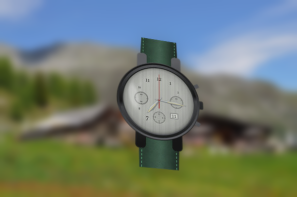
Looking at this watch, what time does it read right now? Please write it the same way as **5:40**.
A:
**7:16**
